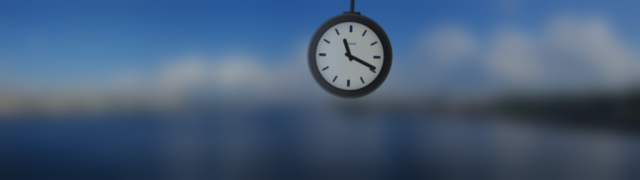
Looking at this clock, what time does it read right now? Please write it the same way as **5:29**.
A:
**11:19**
